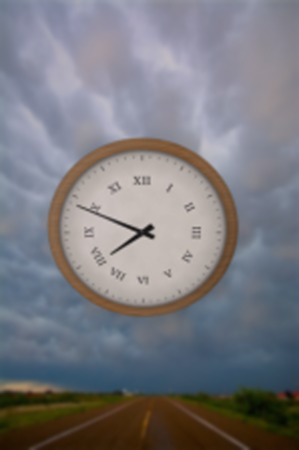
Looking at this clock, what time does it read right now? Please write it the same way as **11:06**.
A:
**7:49**
